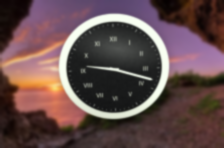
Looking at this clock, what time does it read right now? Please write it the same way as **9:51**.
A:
**9:18**
